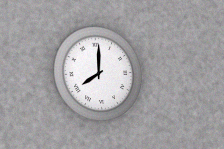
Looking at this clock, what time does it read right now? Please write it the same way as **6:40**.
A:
**8:01**
